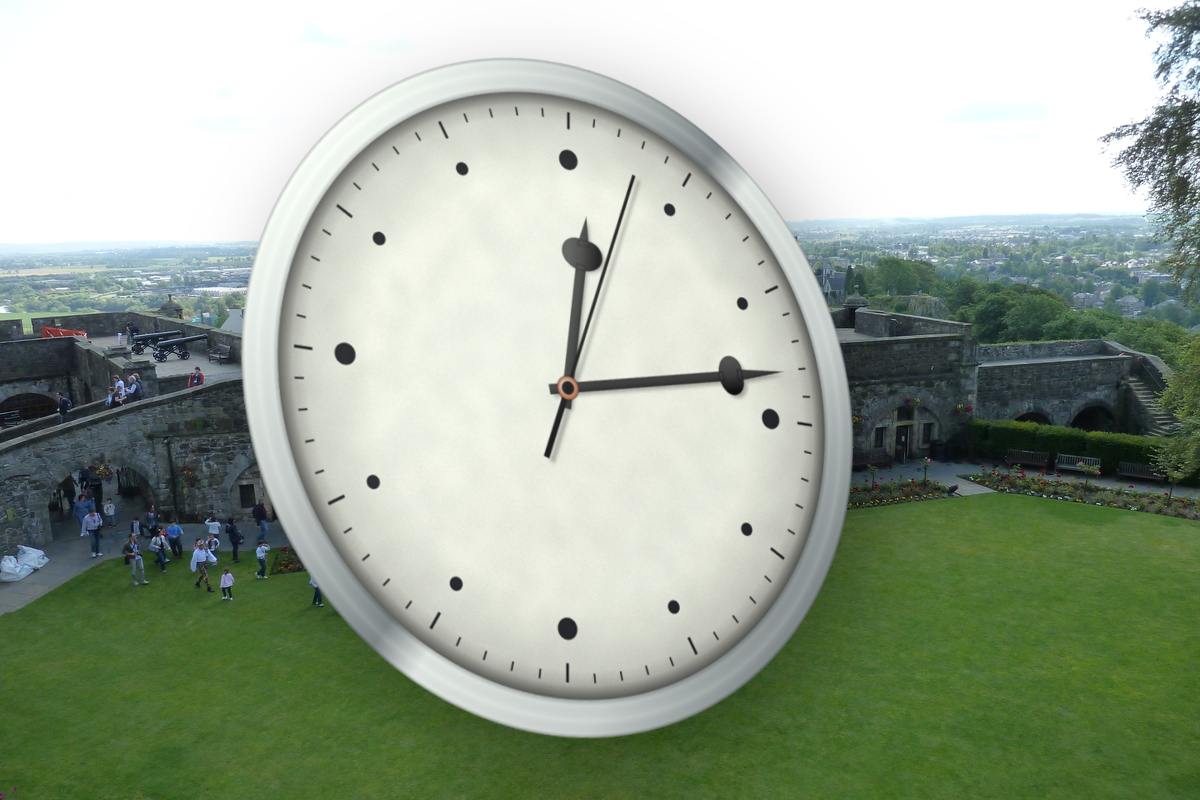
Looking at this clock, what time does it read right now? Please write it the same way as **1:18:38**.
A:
**12:13:03**
